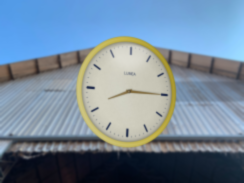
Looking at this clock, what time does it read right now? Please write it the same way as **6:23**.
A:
**8:15**
